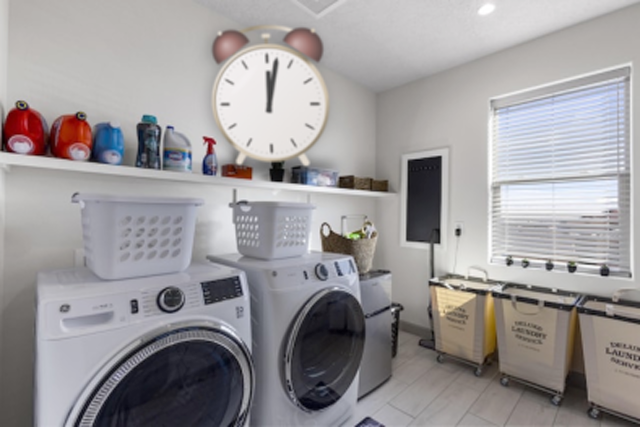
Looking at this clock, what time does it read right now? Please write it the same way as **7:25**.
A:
**12:02**
